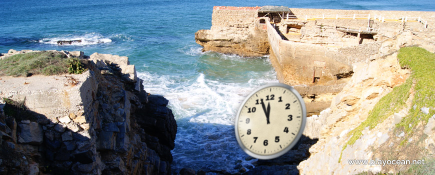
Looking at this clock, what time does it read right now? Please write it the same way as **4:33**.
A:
**11:56**
